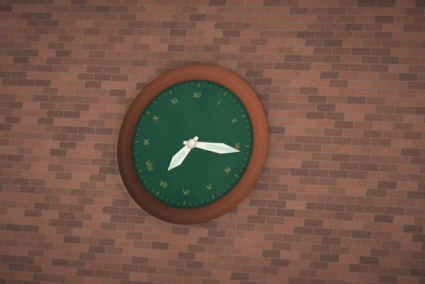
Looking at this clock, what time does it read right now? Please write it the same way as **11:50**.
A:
**7:16**
